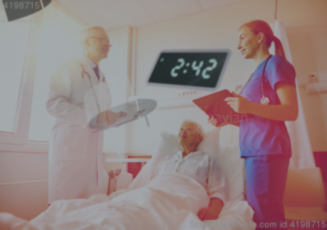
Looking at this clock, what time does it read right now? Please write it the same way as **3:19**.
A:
**2:42**
